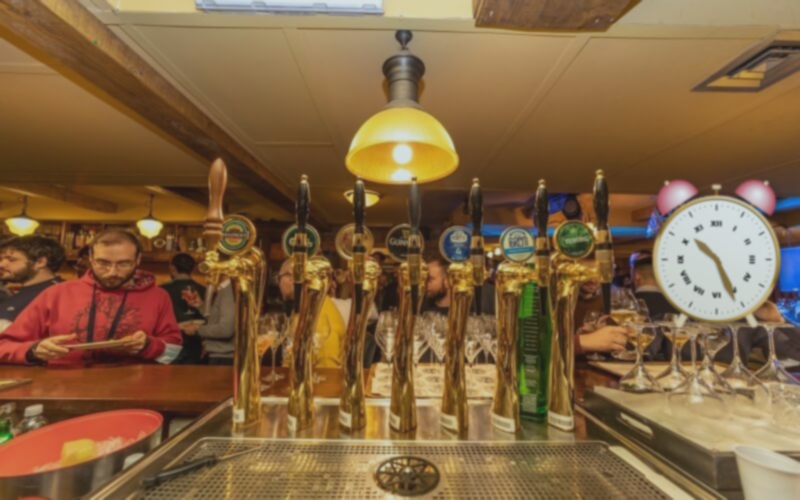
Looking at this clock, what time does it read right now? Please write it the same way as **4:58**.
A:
**10:26**
